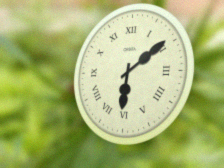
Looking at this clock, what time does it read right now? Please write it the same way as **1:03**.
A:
**6:09**
